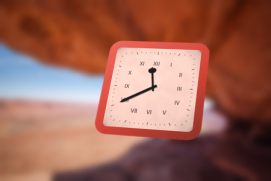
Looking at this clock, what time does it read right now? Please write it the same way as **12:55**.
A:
**11:40**
